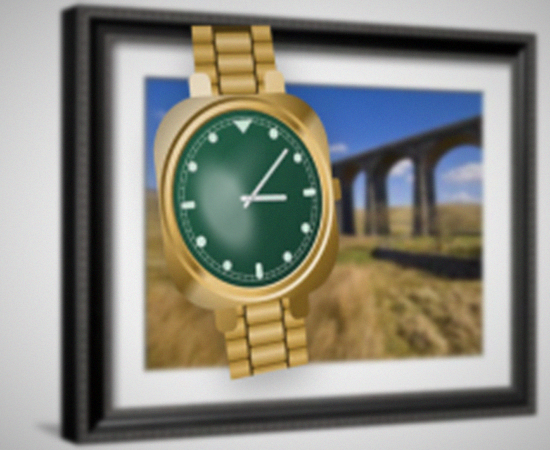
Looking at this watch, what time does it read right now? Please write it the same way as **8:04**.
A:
**3:08**
